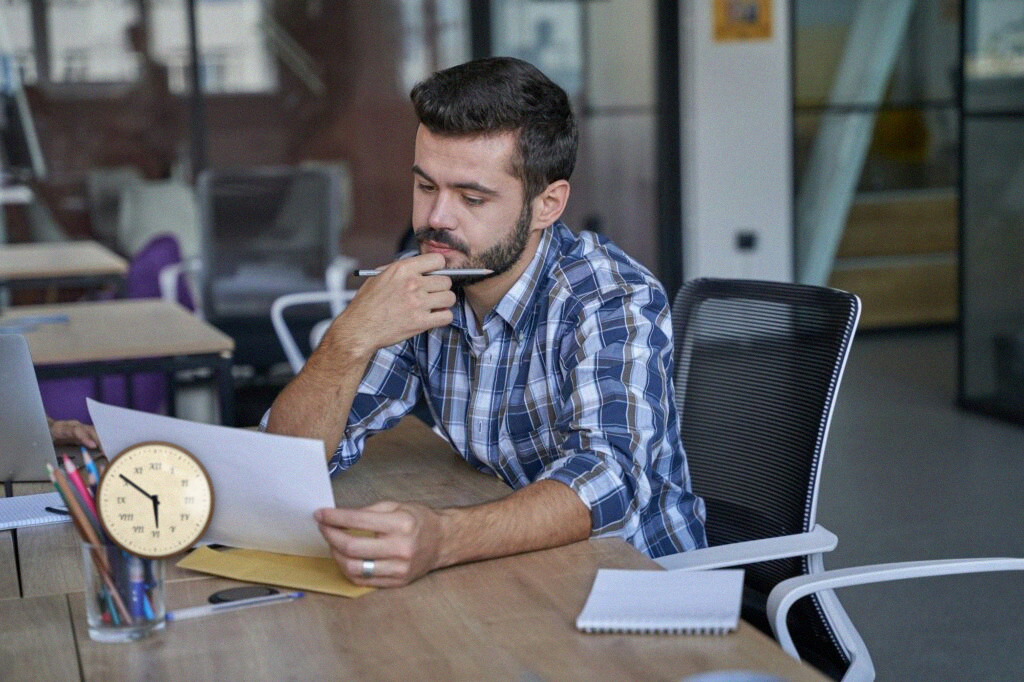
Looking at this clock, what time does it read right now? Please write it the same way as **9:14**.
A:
**5:51**
